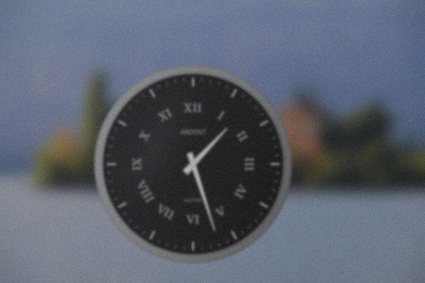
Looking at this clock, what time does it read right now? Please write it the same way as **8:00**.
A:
**1:27**
